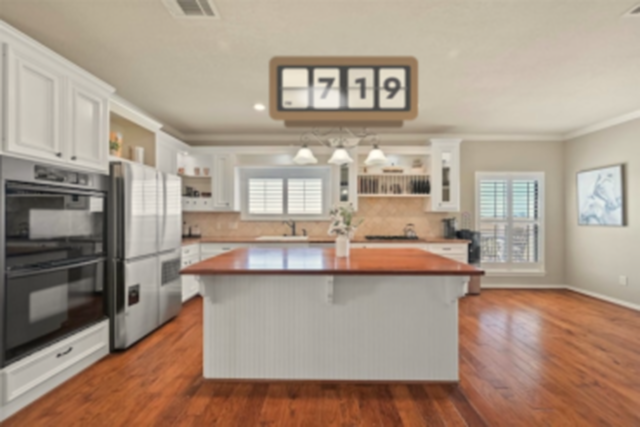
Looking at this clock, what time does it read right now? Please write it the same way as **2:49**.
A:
**7:19**
